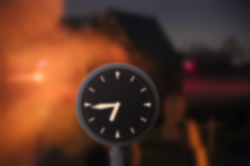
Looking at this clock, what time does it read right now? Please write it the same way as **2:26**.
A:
**6:44**
